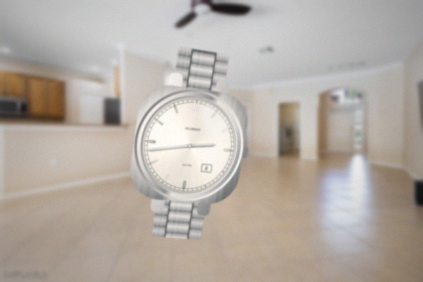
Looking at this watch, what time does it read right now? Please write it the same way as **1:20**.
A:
**2:43**
